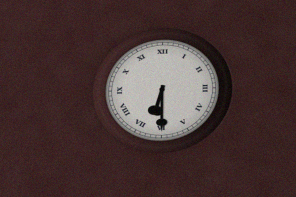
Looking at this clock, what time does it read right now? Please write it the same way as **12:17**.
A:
**6:30**
